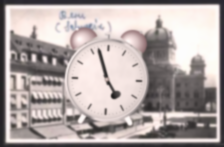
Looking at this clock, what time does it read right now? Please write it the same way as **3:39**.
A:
**4:57**
